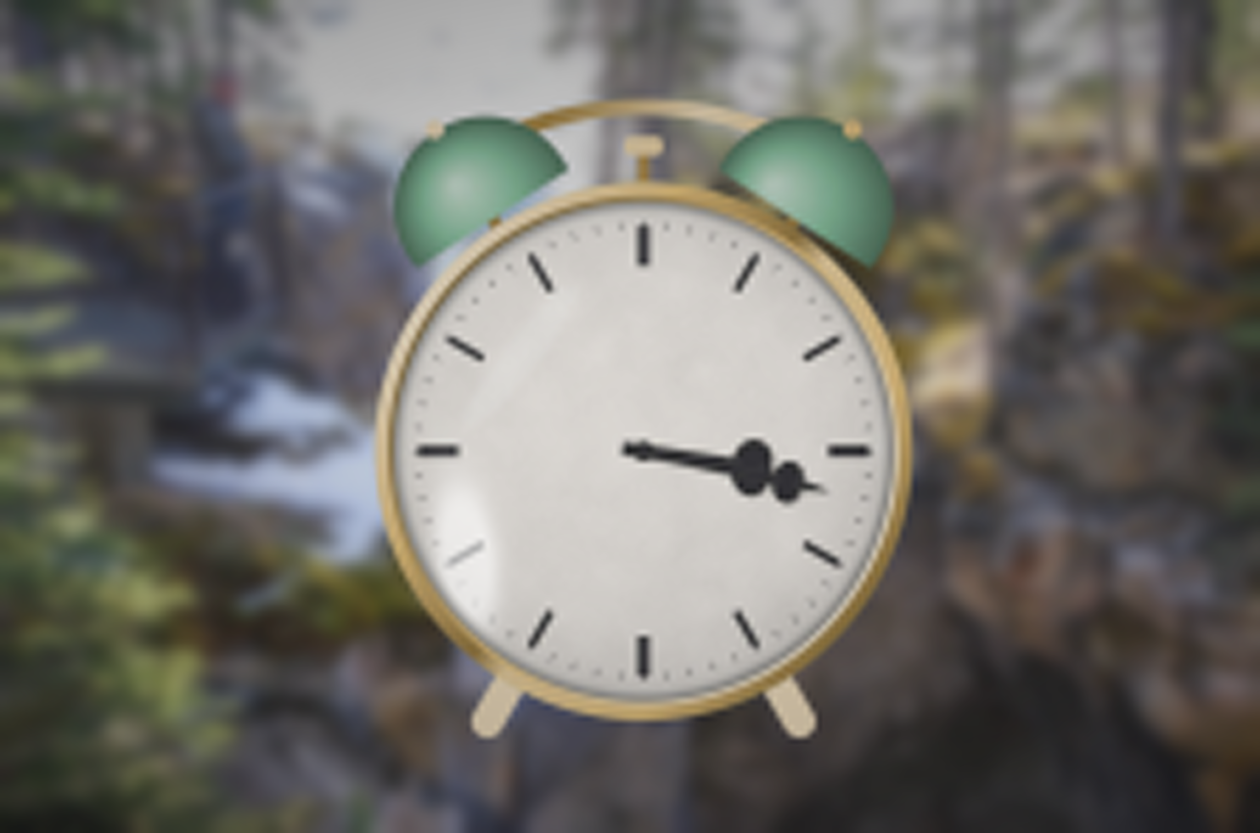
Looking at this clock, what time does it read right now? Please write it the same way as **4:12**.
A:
**3:17**
